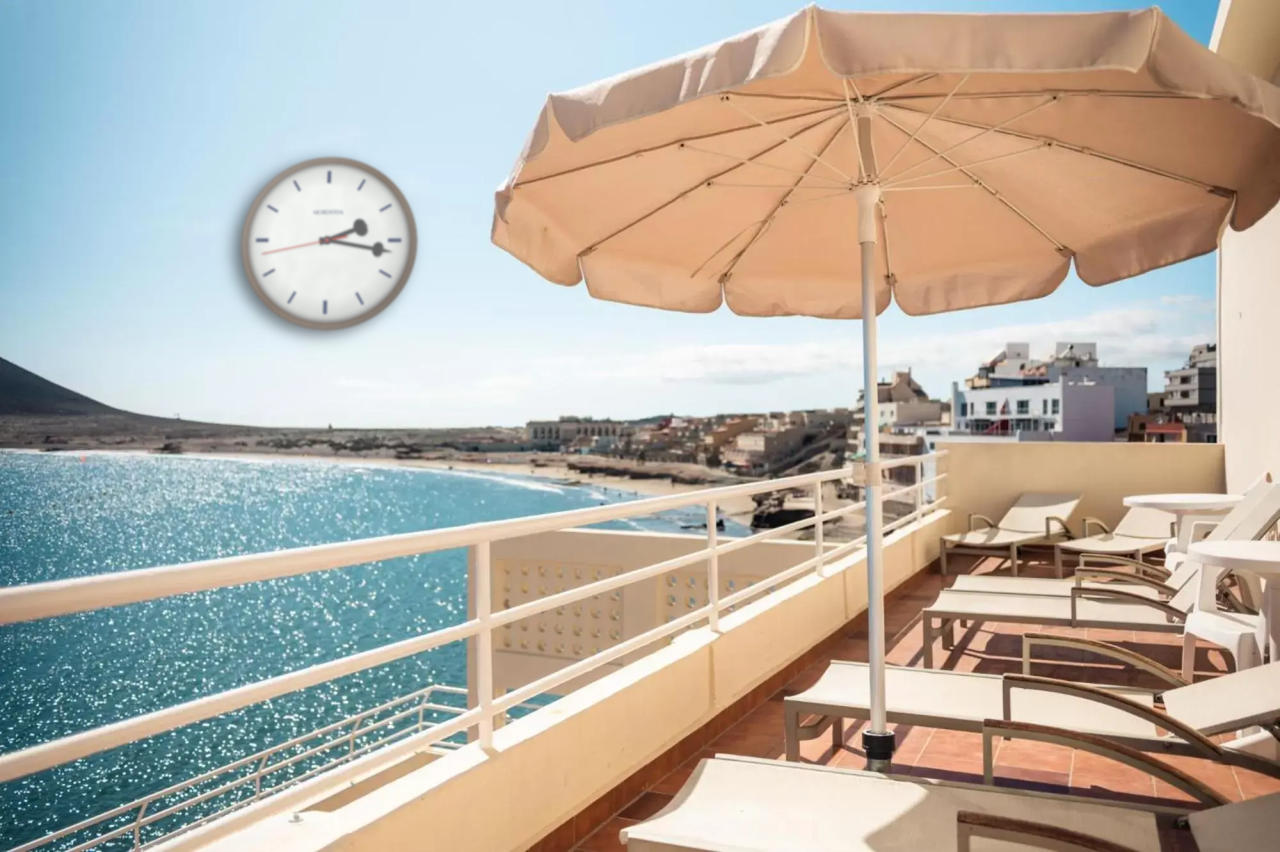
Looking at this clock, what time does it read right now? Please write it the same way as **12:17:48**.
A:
**2:16:43**
